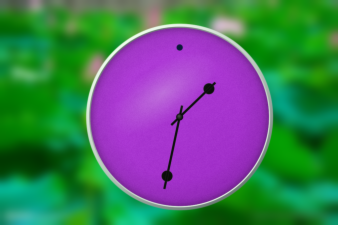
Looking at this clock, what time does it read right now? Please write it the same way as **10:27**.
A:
**1:32**
